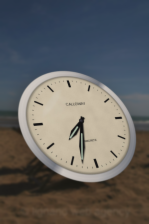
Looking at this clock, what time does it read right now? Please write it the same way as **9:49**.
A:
**7:33**
